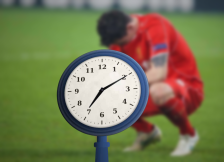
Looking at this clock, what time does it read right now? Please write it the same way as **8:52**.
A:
**7:10**
